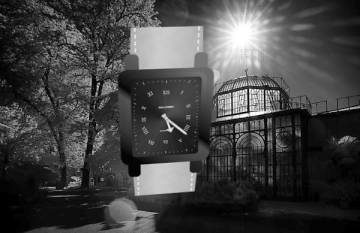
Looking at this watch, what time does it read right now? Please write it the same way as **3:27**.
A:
**5:22**
